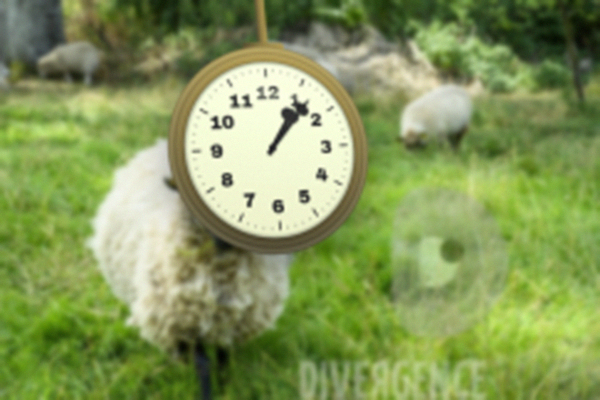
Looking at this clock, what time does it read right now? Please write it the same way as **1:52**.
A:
**1:07**
